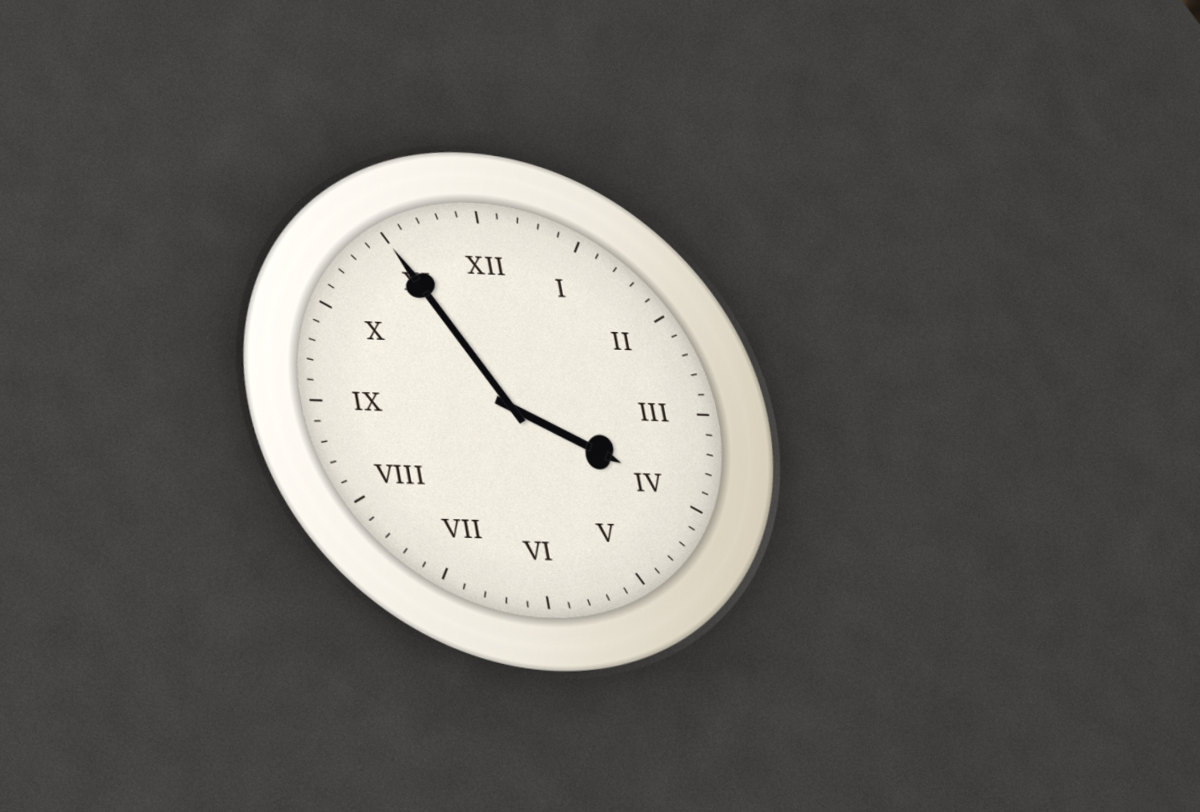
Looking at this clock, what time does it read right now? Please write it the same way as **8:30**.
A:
**3:55**
